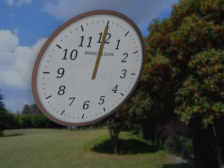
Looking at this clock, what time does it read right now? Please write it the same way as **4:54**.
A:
**12:00**
